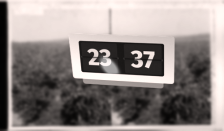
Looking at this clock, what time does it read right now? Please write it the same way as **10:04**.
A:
**23:37**
